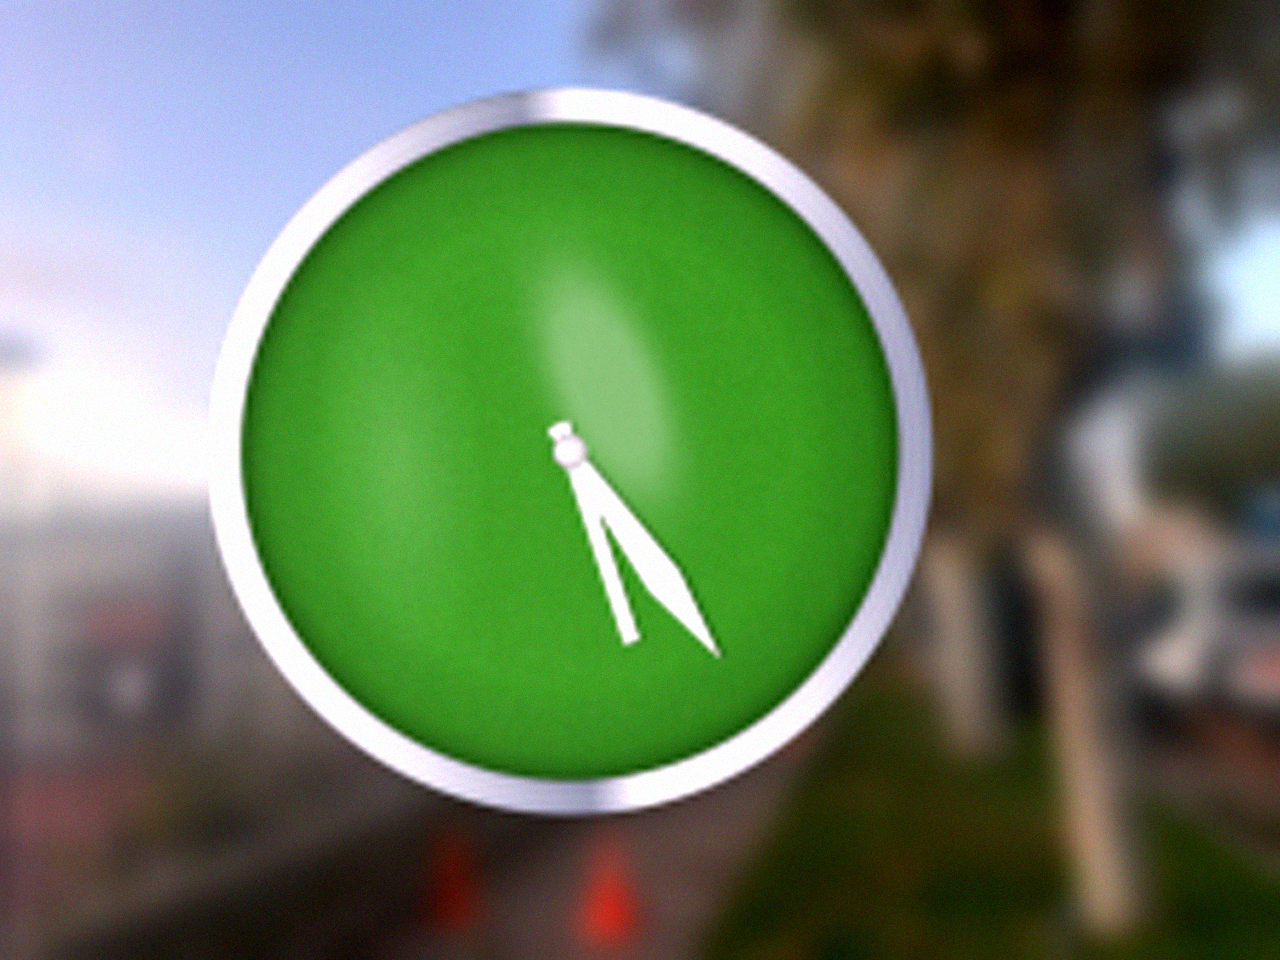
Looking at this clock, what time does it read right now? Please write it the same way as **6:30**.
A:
**5:24**
